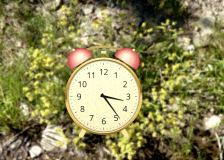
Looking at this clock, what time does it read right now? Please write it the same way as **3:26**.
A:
**3:24**
